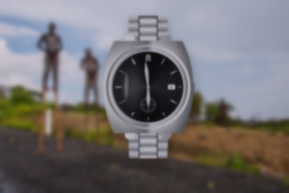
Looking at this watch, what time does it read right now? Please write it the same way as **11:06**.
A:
**5:59**
